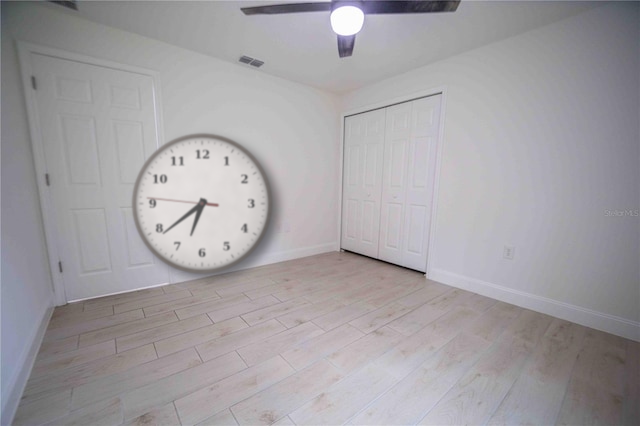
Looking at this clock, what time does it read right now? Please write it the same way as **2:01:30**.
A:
**6:38:46**
